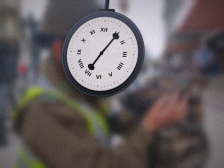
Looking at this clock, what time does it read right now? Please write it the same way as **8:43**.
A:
**7:06**
